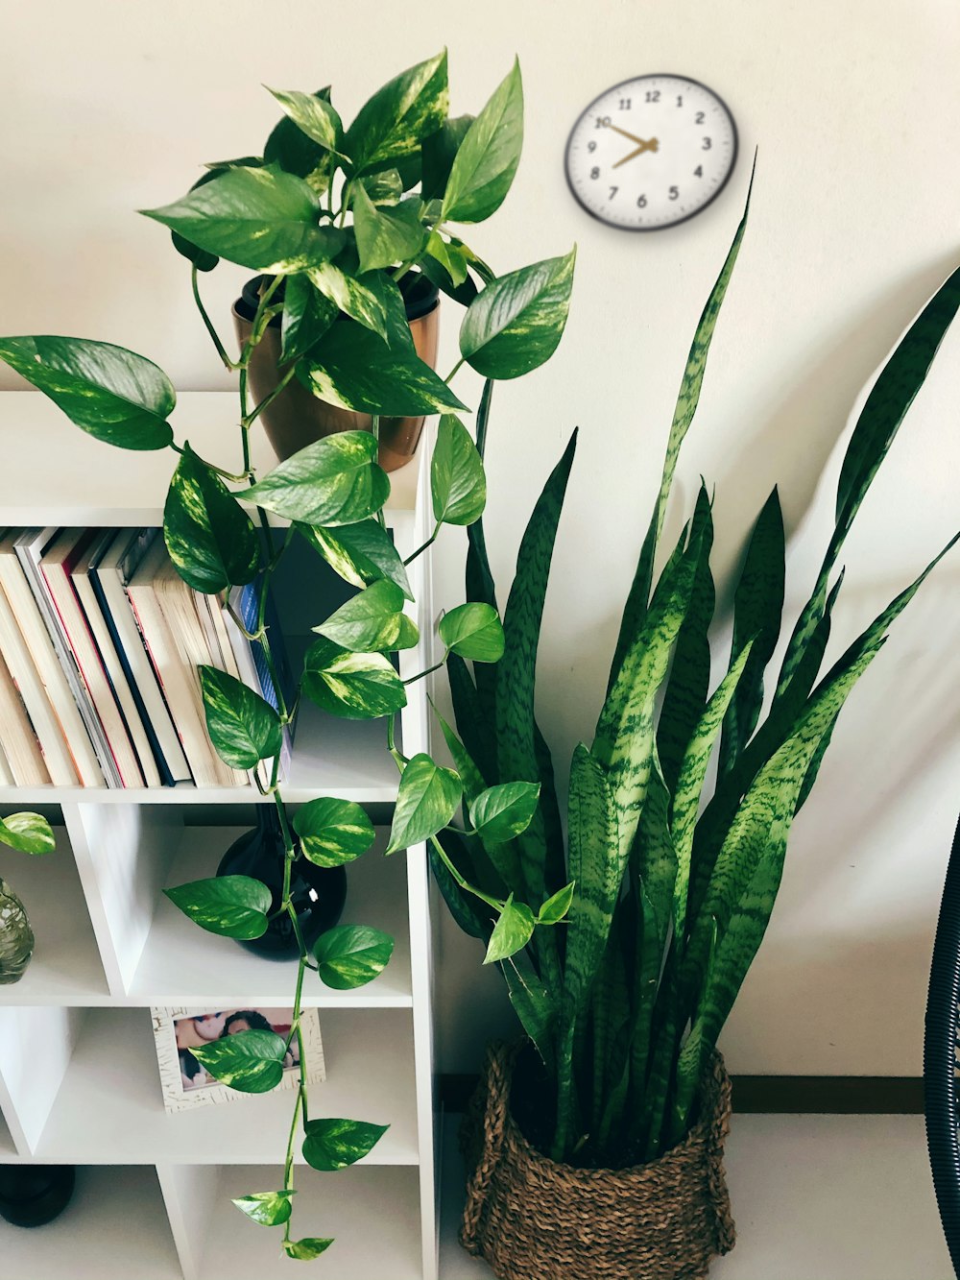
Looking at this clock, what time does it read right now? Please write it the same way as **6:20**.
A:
**7:50**
